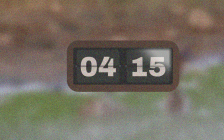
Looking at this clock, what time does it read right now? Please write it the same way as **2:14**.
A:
**4:15**
